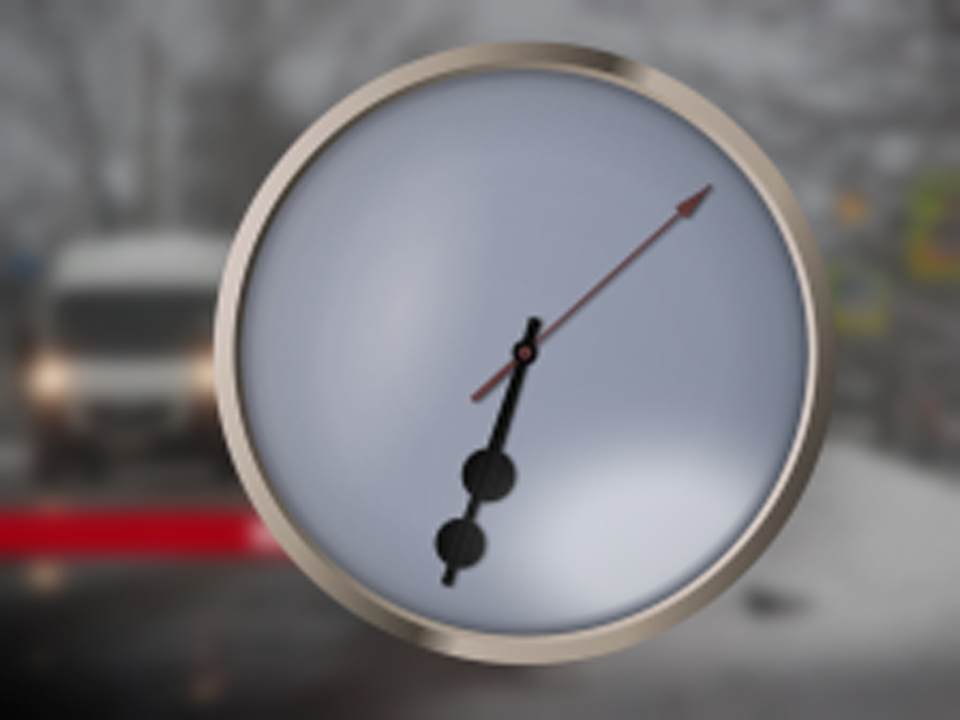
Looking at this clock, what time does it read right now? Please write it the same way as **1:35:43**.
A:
**6:33:08**
